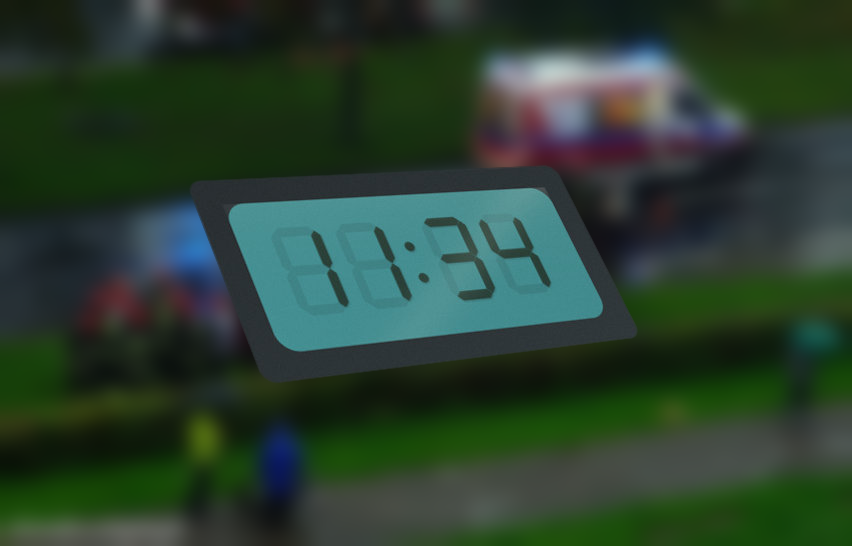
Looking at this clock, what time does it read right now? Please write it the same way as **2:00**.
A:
**11:34**
